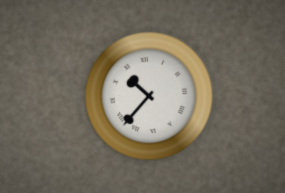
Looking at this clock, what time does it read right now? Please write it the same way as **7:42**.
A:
**10:38**
